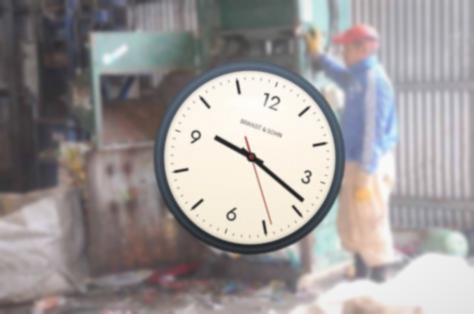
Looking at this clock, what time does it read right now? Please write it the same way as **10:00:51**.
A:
**9:18:24**
